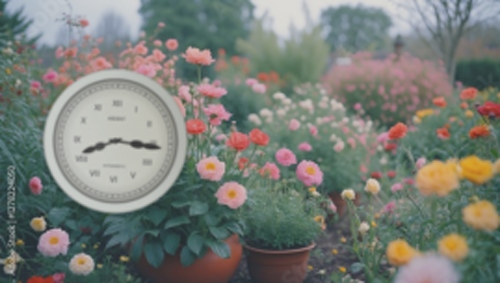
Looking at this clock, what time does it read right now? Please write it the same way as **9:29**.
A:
**8:16**
